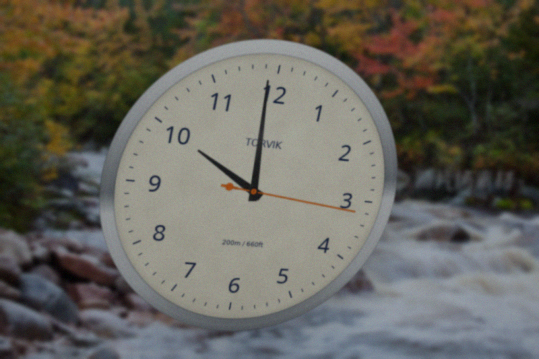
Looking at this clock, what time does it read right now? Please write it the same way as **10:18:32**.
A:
**9:59:16**
